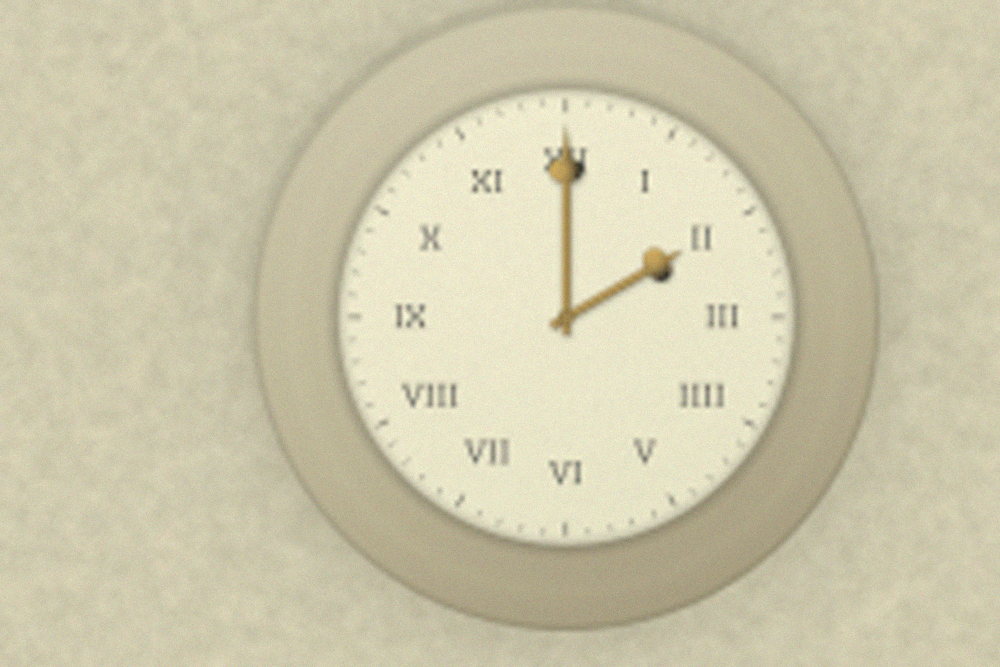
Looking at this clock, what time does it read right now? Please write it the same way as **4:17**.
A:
**2:00**
